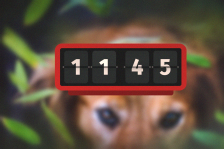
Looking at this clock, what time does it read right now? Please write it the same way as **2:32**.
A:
**11:45**
